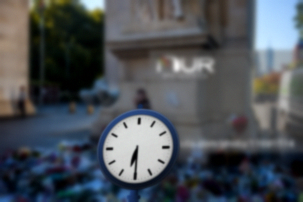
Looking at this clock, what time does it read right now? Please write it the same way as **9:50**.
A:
**6:30**
